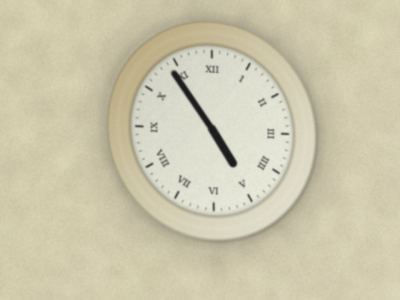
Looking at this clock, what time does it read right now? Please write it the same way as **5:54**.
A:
**4:54**
